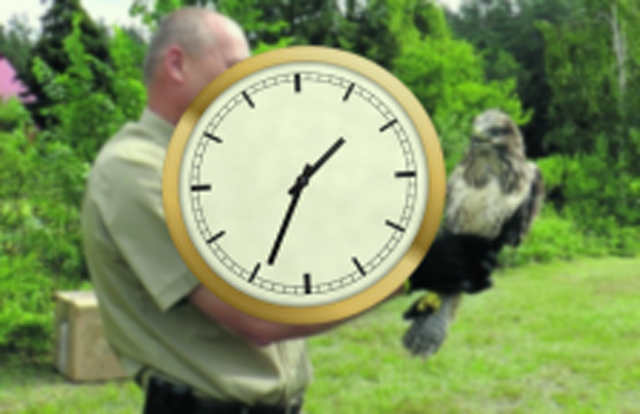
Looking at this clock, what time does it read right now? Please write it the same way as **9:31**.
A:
**1:34**
